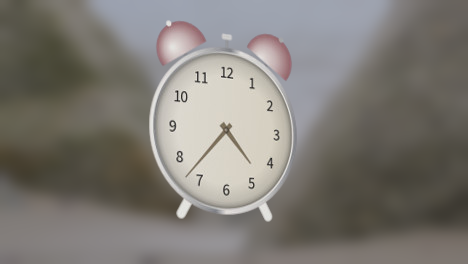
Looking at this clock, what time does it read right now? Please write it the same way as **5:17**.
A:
**4:37**
